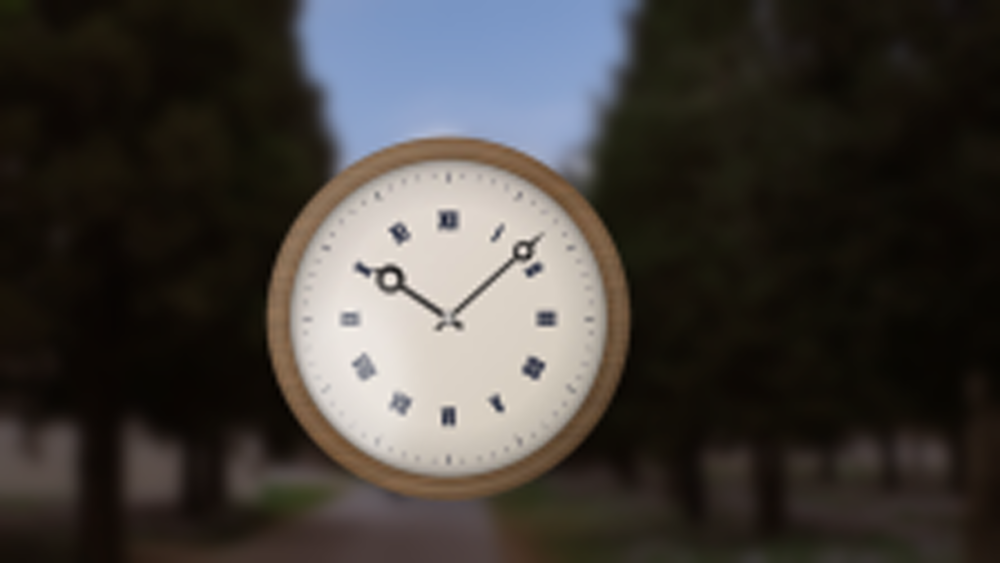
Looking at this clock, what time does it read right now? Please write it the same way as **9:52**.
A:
**10:08**
